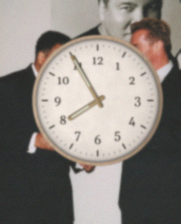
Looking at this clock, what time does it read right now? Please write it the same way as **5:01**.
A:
**7:55**
